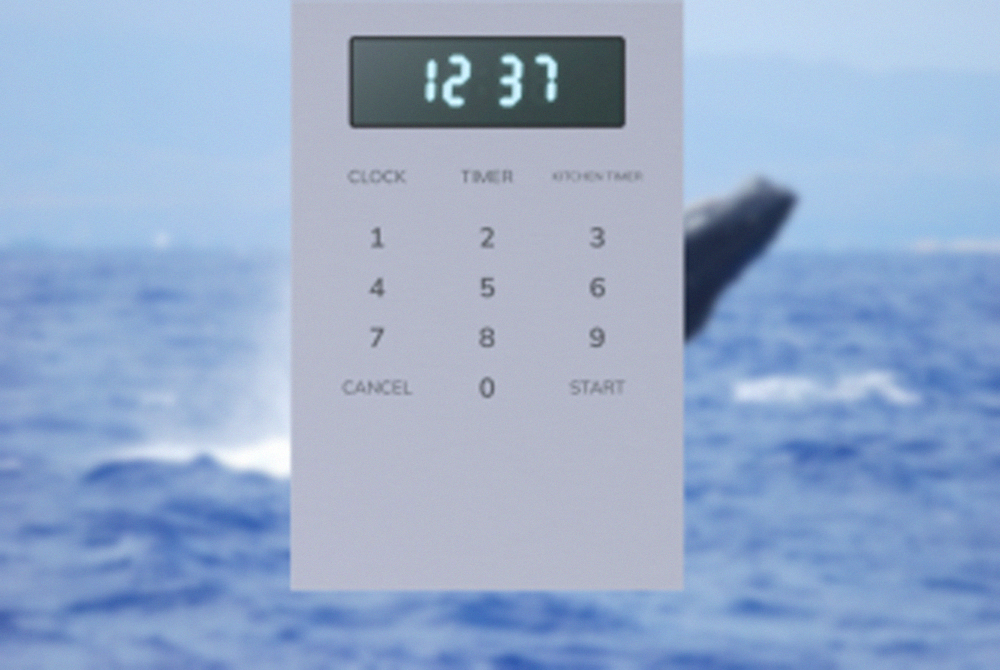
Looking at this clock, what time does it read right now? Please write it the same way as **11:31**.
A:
**12:37**
